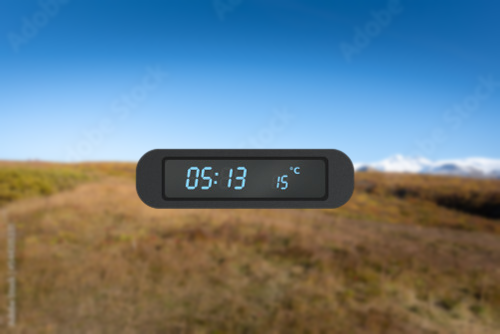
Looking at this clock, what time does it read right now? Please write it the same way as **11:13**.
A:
**5:13**
